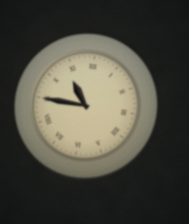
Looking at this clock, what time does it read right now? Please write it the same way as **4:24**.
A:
**10:45**
